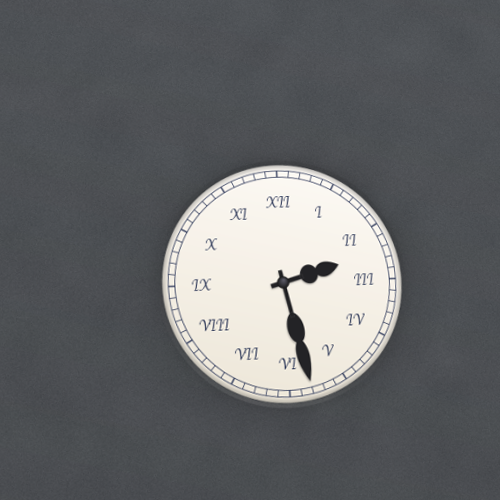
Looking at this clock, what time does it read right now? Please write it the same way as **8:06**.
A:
**2:28**
